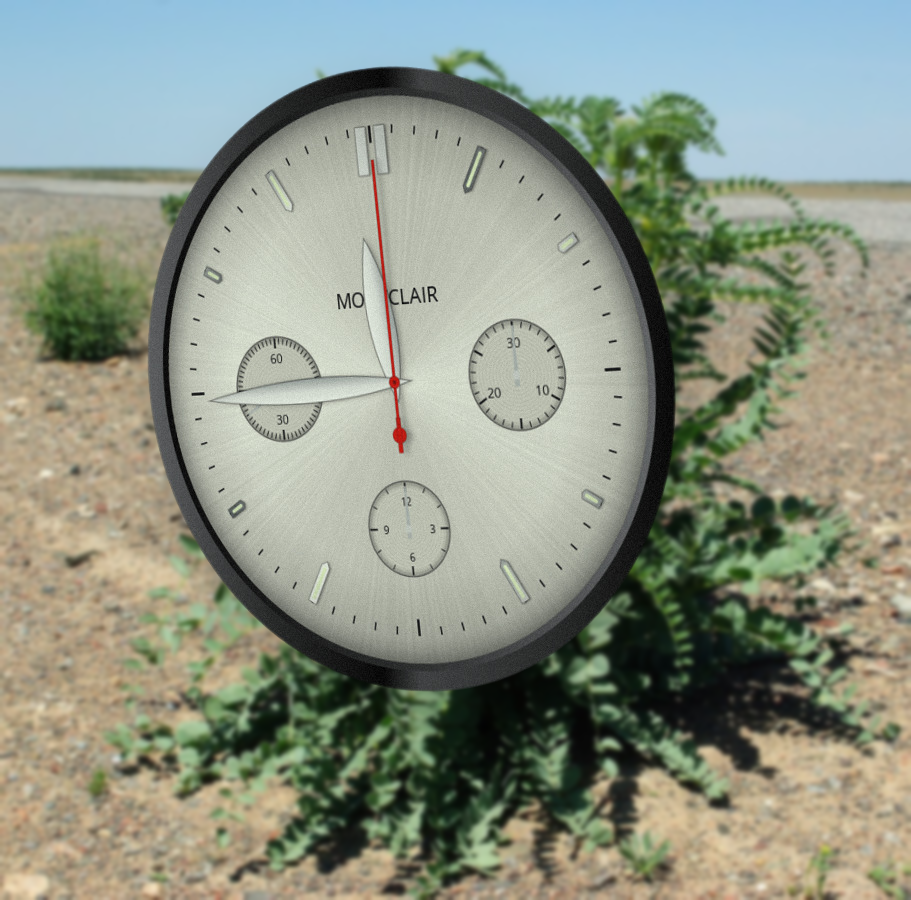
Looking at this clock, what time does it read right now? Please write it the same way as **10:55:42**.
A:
**11:44:40**
